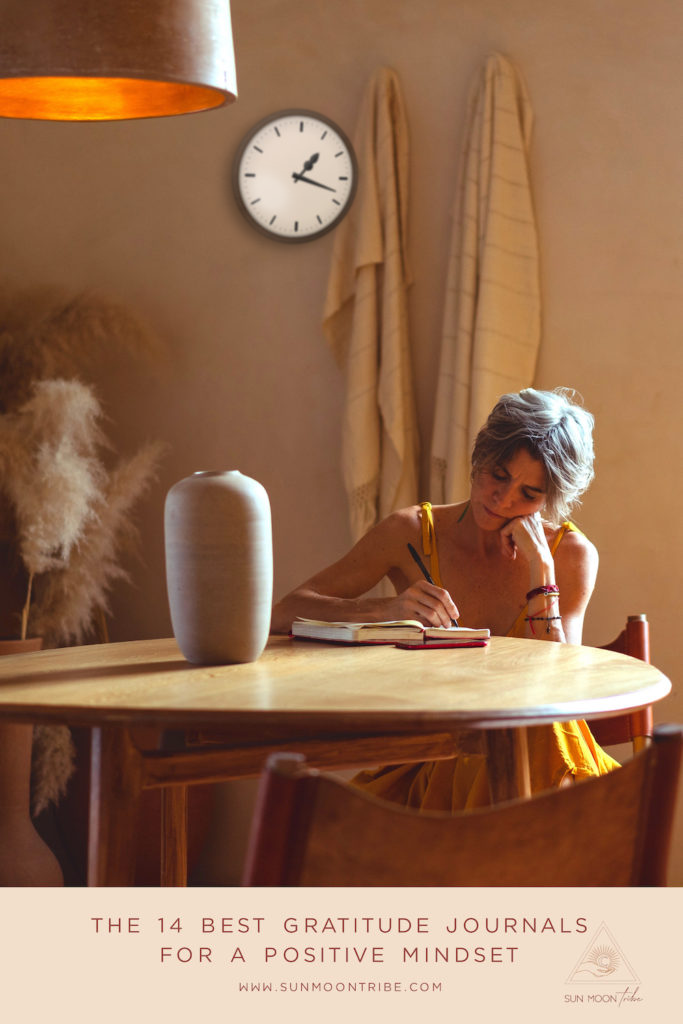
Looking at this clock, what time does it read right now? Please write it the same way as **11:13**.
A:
**1:18**
